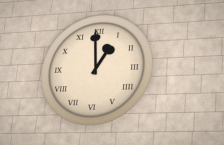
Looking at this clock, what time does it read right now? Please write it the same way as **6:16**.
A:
**12:59**
